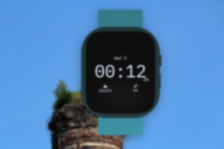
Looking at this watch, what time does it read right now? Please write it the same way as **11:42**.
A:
**0:12**
